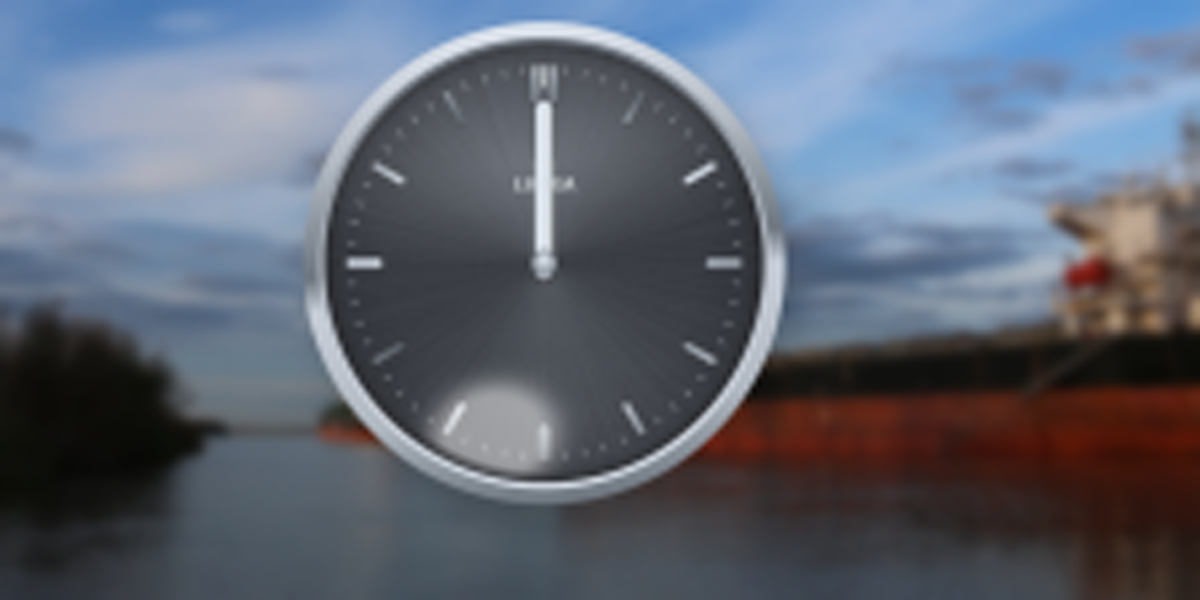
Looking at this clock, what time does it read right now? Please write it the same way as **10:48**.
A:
**12:00**
